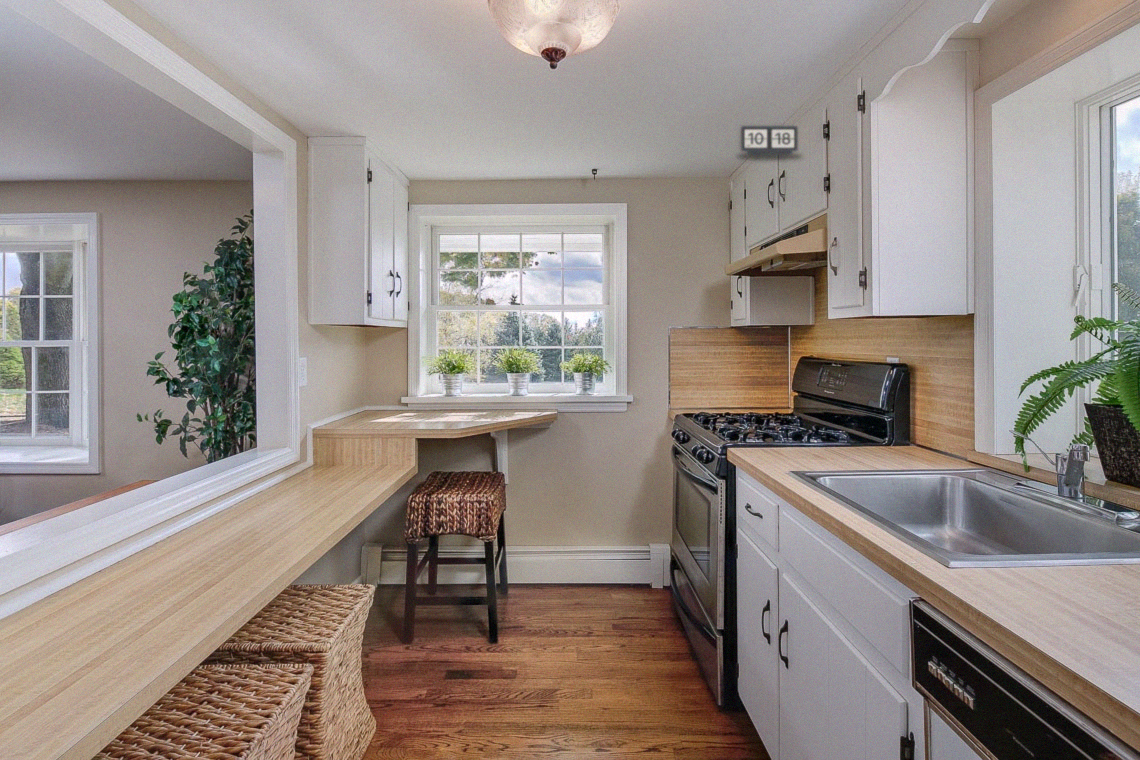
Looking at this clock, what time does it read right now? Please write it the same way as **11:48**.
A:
**10:18**
